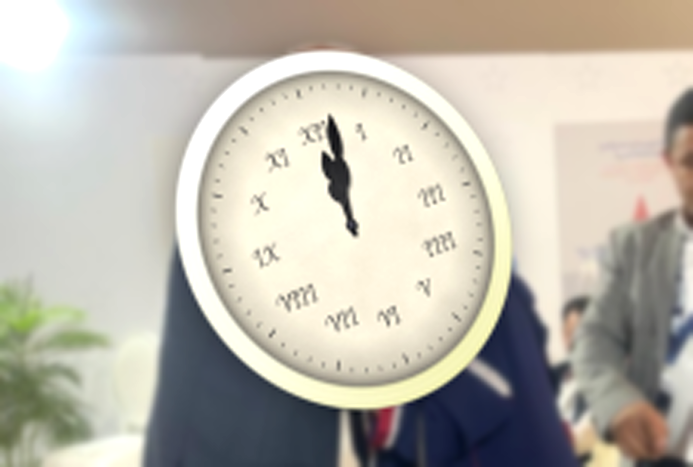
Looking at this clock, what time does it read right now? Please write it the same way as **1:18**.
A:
**12:02**
